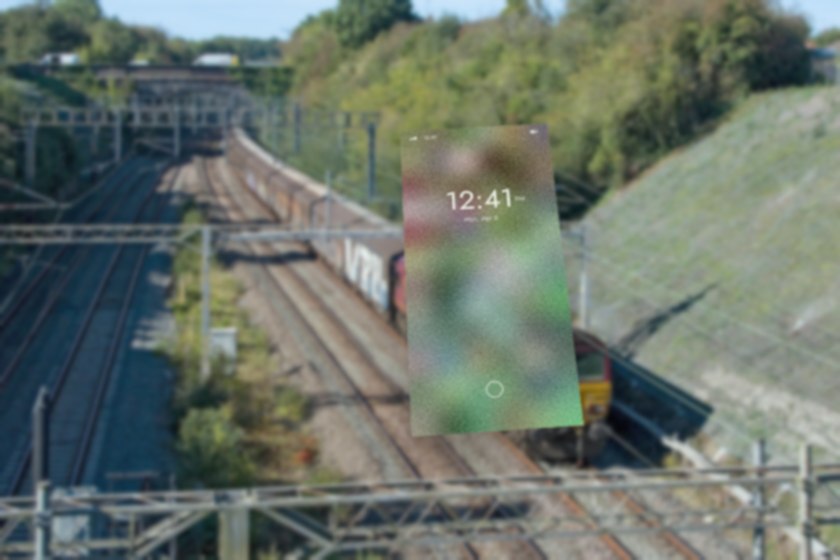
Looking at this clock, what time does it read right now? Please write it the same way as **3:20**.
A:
**12:41**
